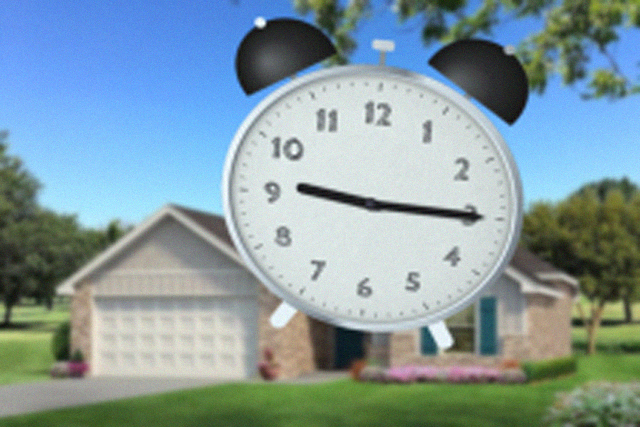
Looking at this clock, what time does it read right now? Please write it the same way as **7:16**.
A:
**9:15**
